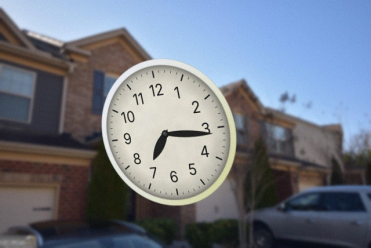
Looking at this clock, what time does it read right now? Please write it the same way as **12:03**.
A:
**7:16**
